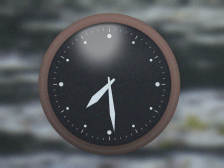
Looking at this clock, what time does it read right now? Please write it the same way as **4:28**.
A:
**7:29**
